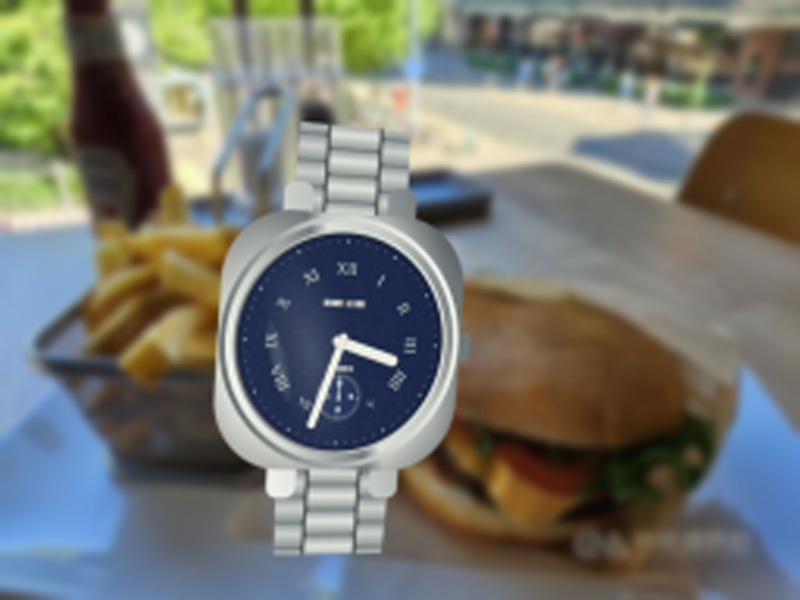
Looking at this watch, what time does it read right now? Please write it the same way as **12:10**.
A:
**3:33**
